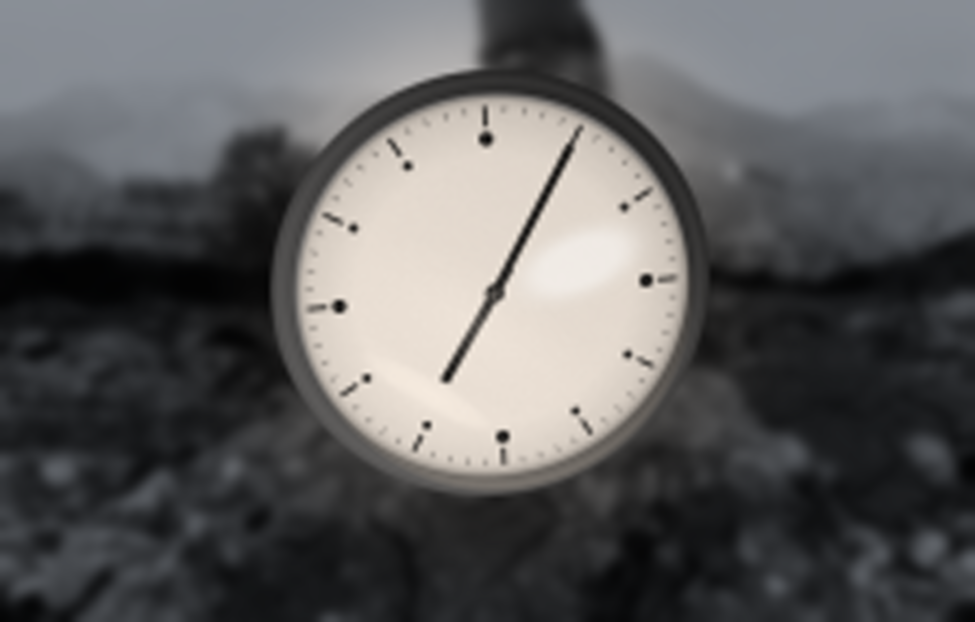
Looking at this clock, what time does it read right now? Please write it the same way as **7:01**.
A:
**7:05**
